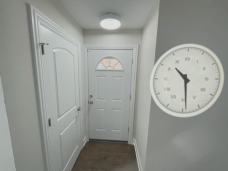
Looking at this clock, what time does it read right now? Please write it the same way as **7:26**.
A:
**10:29**
